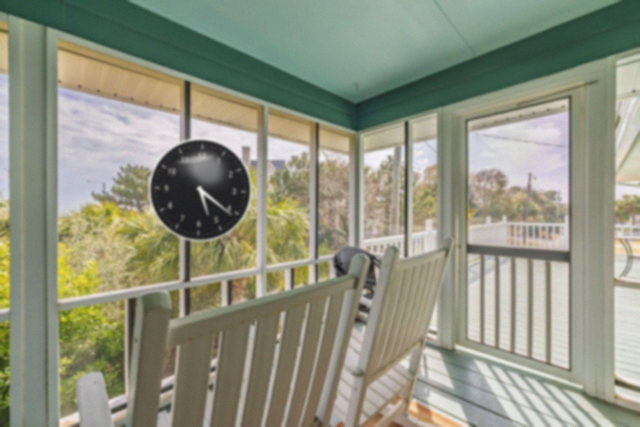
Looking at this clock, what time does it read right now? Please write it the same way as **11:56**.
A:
**5:21**
